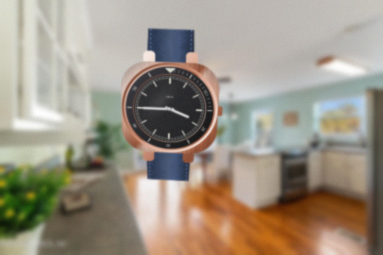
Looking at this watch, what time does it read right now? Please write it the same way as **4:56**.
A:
**3:45**
